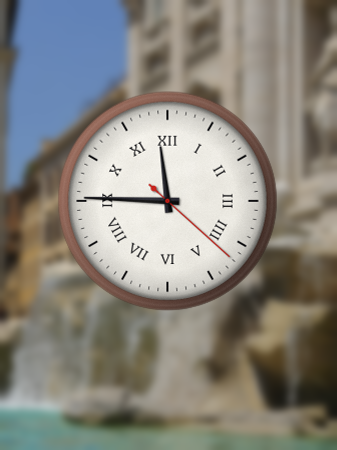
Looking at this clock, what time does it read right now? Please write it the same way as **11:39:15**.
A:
**11:45:22**
